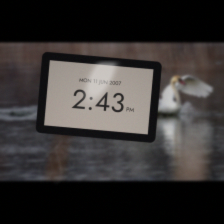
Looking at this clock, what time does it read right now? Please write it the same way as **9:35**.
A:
**2:43**
